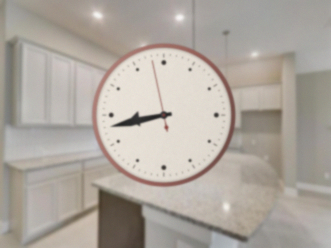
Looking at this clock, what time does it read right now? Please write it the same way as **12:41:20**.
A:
**8:42:58**
